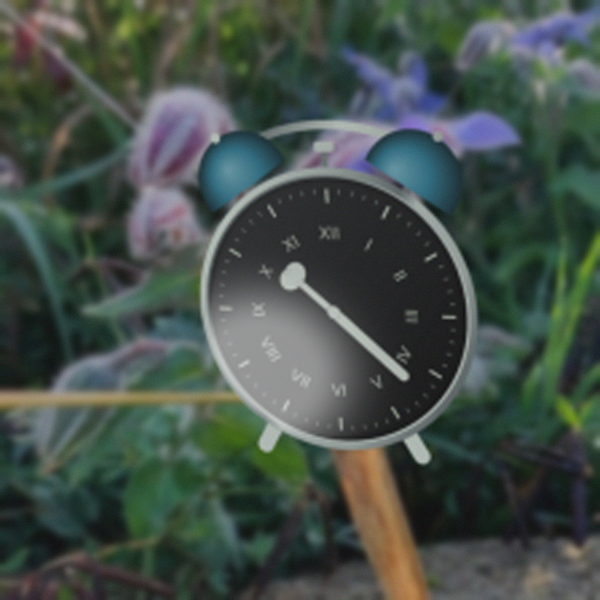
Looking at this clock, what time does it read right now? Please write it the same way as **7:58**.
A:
**10:22**
